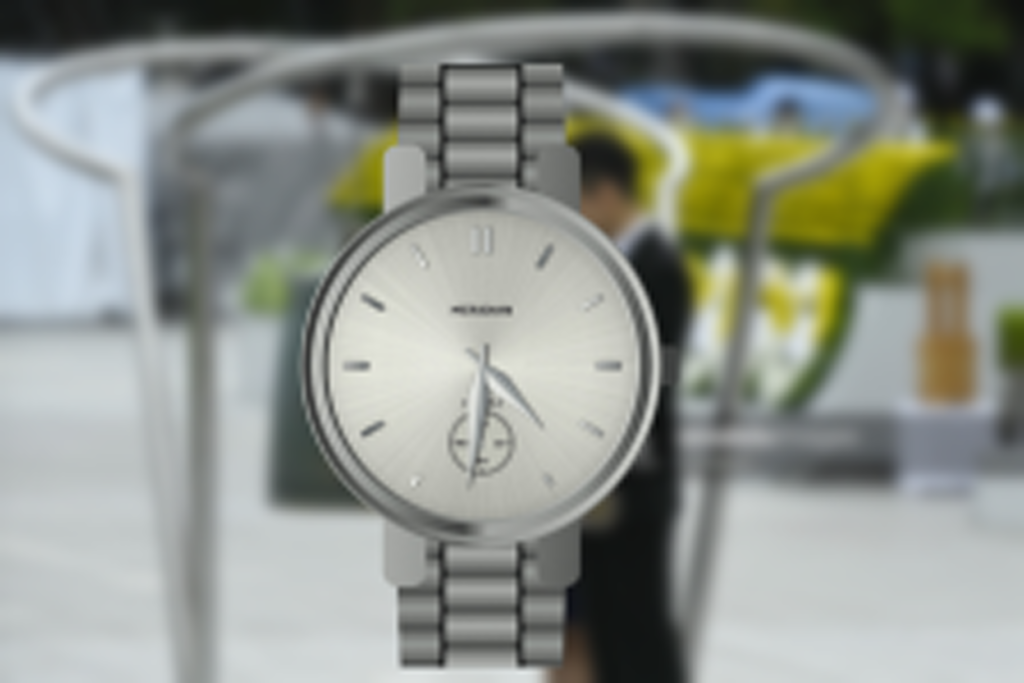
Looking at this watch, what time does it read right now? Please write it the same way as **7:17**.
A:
**4:31**
